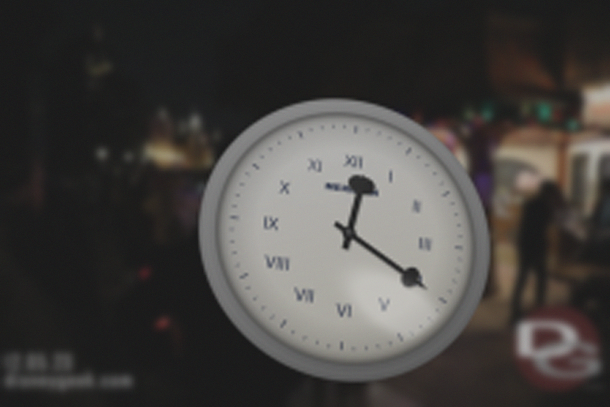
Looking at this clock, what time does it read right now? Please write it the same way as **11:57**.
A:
**12:20**
